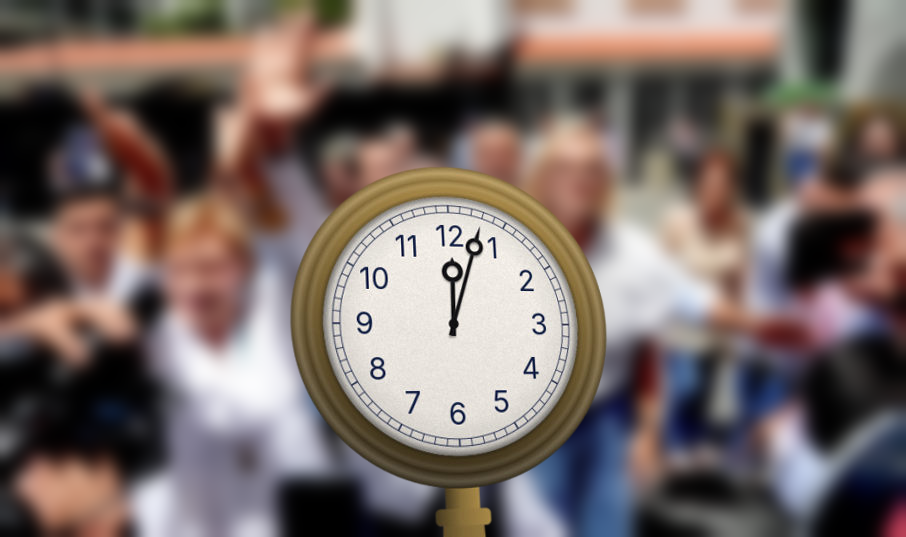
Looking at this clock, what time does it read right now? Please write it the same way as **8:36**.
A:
**12:03**
